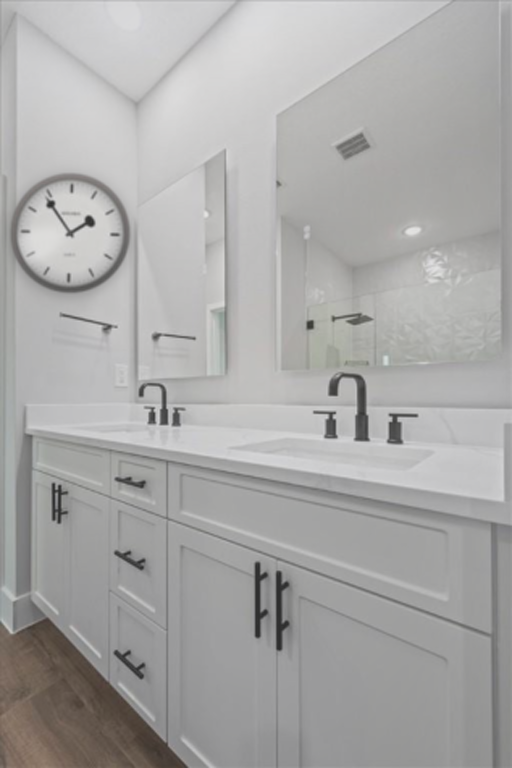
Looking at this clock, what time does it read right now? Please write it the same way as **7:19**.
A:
**1:54**
